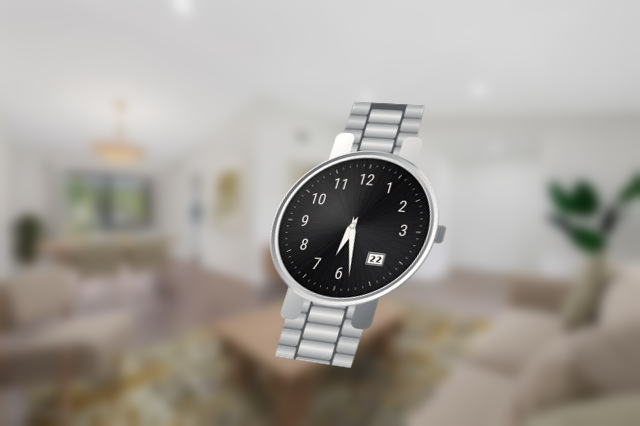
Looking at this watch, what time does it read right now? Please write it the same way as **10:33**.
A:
**6:28**
